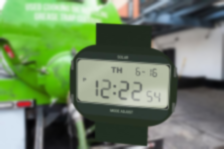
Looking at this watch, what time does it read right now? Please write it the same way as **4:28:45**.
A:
**12:22:54**
